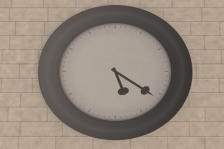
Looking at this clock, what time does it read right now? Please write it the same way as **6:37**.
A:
**5:21**
